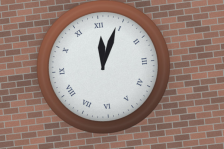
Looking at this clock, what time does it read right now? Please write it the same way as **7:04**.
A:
**12:04**
